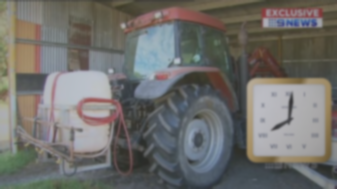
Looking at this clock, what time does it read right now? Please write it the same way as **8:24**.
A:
**8:01**
